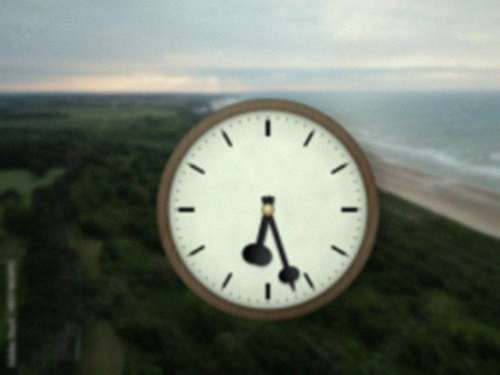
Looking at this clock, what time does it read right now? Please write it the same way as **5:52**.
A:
**6:27**
